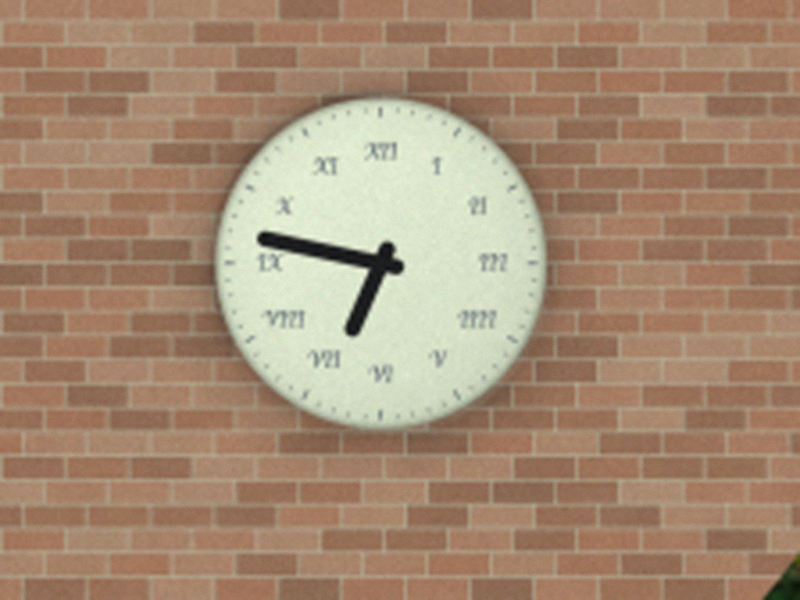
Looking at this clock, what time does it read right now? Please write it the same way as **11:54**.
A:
**6:47**
